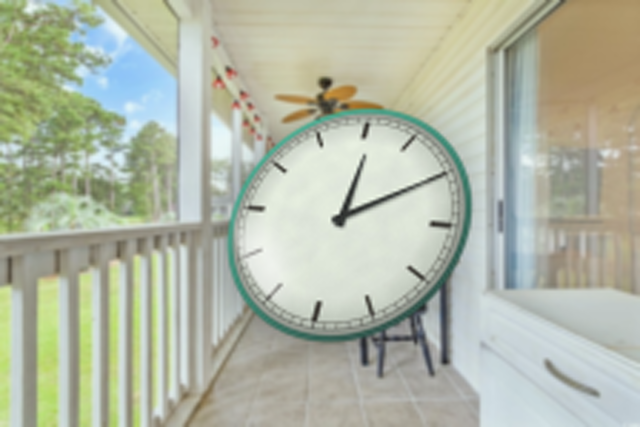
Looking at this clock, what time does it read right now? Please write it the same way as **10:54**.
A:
**12:10**
